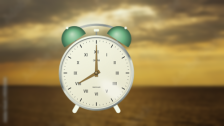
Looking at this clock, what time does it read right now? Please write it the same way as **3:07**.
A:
**8:00**
